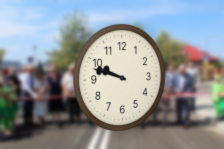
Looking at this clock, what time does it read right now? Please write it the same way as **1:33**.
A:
**9:48**
